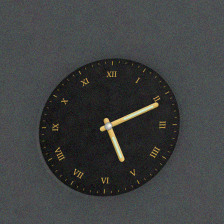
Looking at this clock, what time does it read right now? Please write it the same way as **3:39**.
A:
**5:11**
